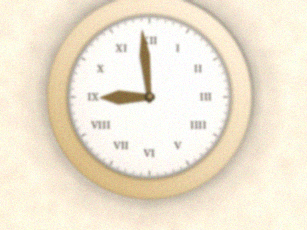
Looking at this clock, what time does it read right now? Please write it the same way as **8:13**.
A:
**8:59**
